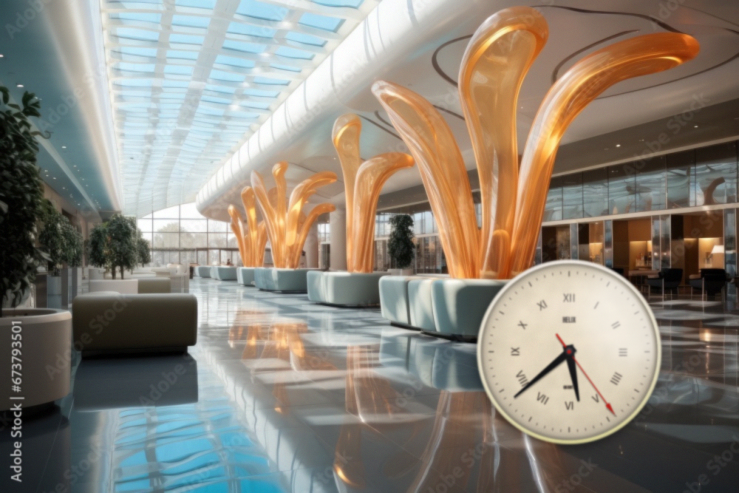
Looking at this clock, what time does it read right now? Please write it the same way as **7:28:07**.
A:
**5:38:24**
